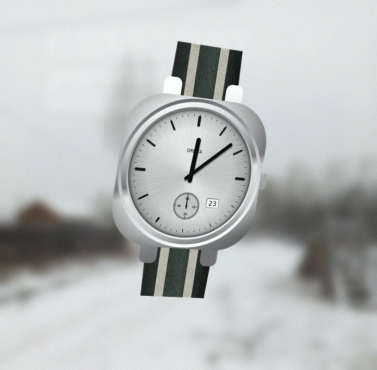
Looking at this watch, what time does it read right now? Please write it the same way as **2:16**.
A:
**12:08**
